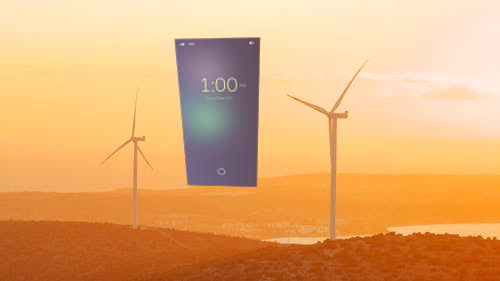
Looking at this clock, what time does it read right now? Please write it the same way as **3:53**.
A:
**1:00**
